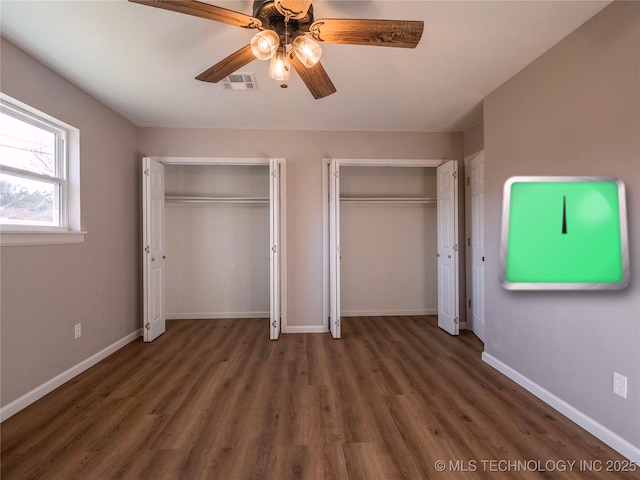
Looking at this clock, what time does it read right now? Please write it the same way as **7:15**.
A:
**12:00**
